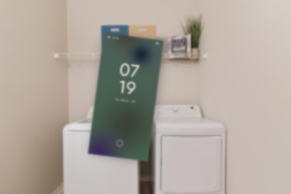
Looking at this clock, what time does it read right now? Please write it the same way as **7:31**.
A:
**7:19**
